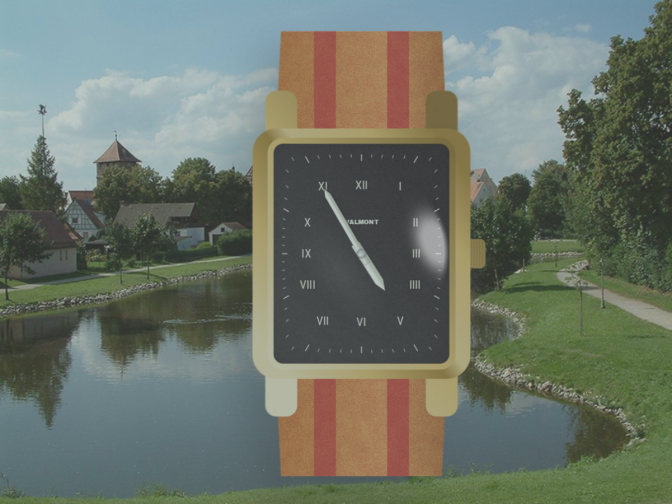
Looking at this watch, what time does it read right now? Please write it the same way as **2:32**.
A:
**4:55**
